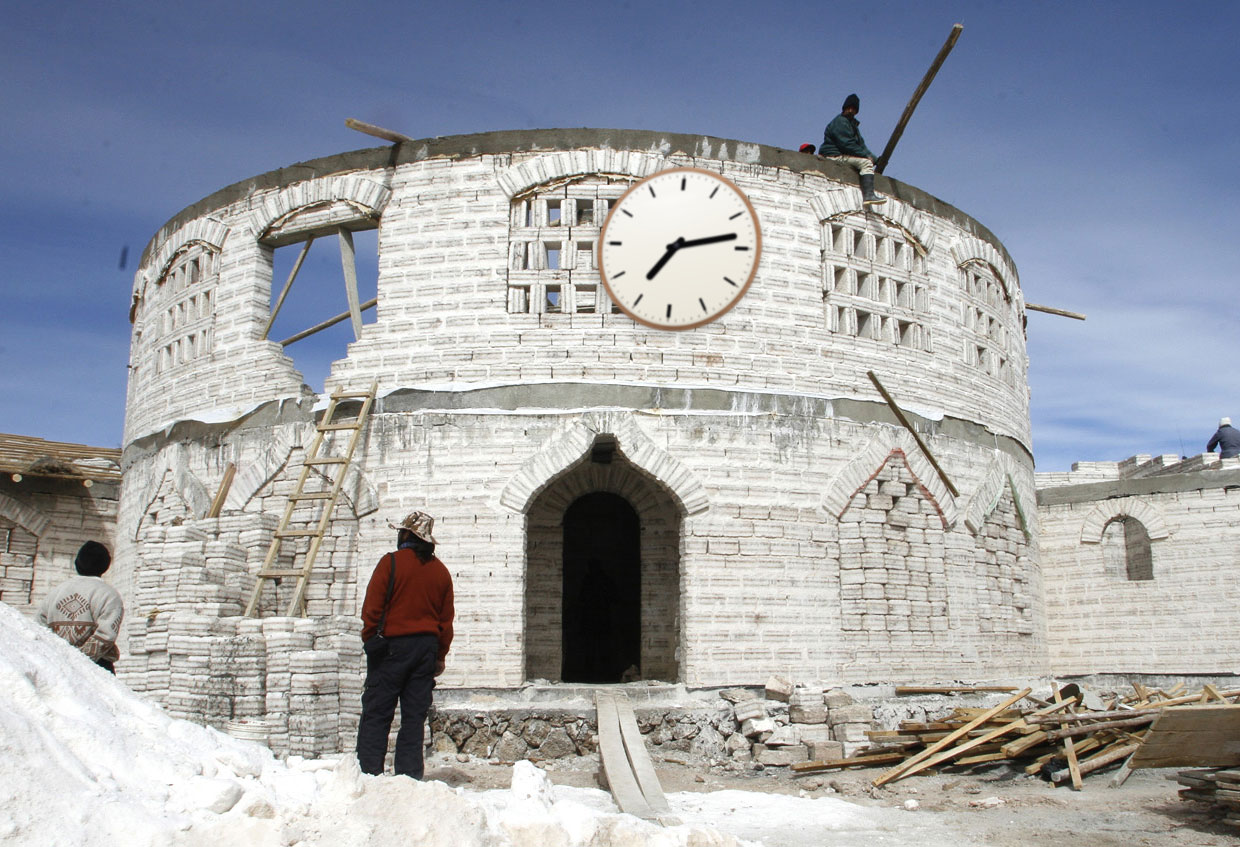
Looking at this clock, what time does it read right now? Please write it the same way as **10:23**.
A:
**7:13**
